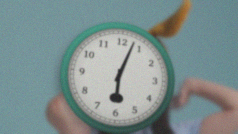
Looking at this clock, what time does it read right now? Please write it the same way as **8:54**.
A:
**6:03**
